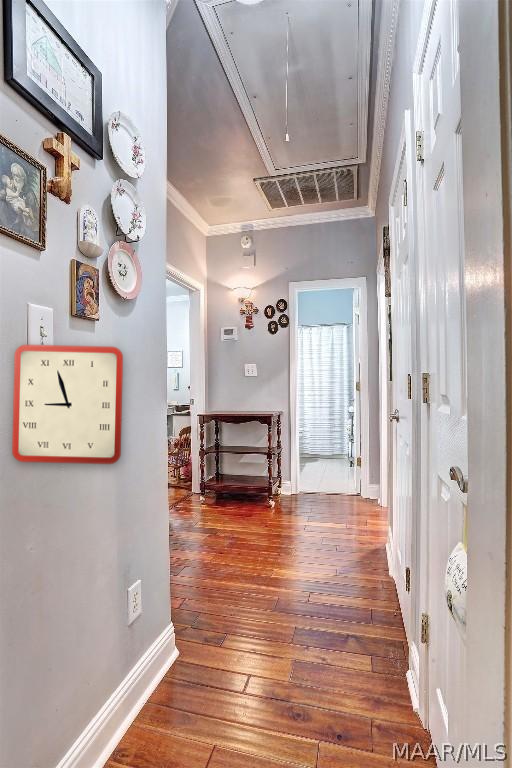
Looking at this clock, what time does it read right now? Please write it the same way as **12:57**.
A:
**8:57**
